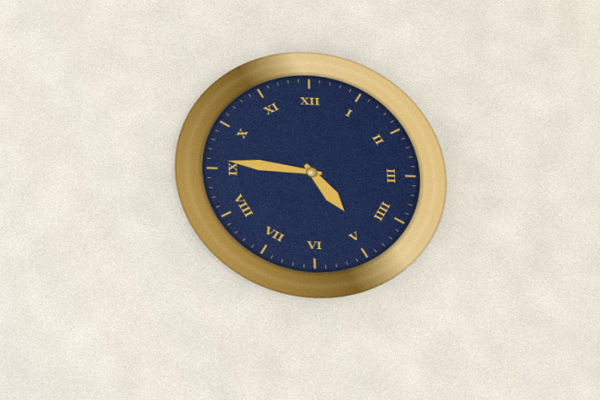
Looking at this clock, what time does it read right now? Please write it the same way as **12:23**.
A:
**4:46**
